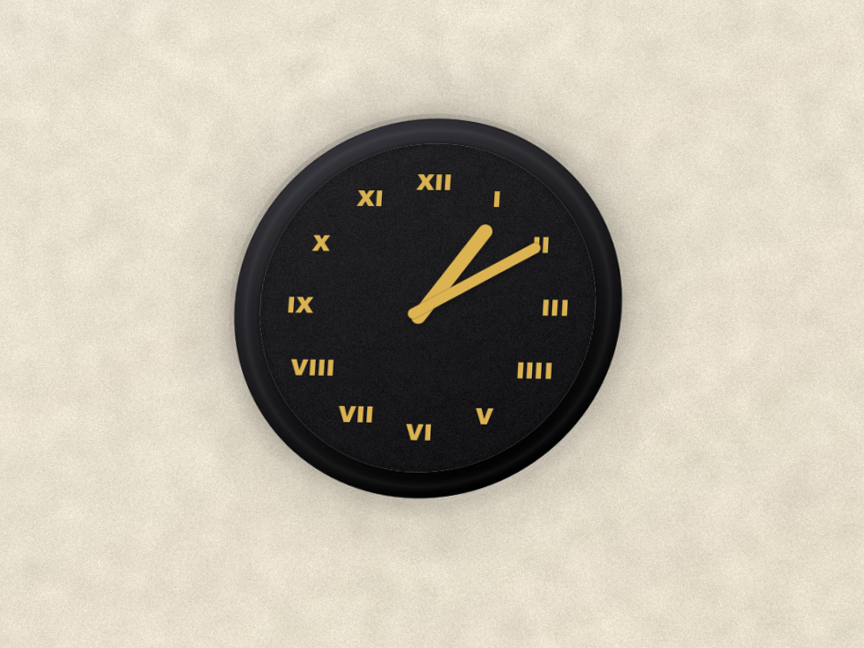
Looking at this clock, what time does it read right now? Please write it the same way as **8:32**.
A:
**1:10**
